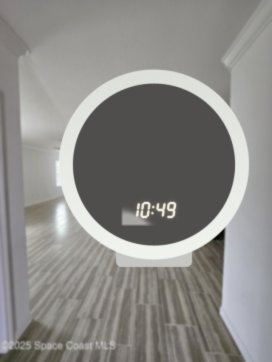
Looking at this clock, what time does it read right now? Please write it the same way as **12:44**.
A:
**10:49**
